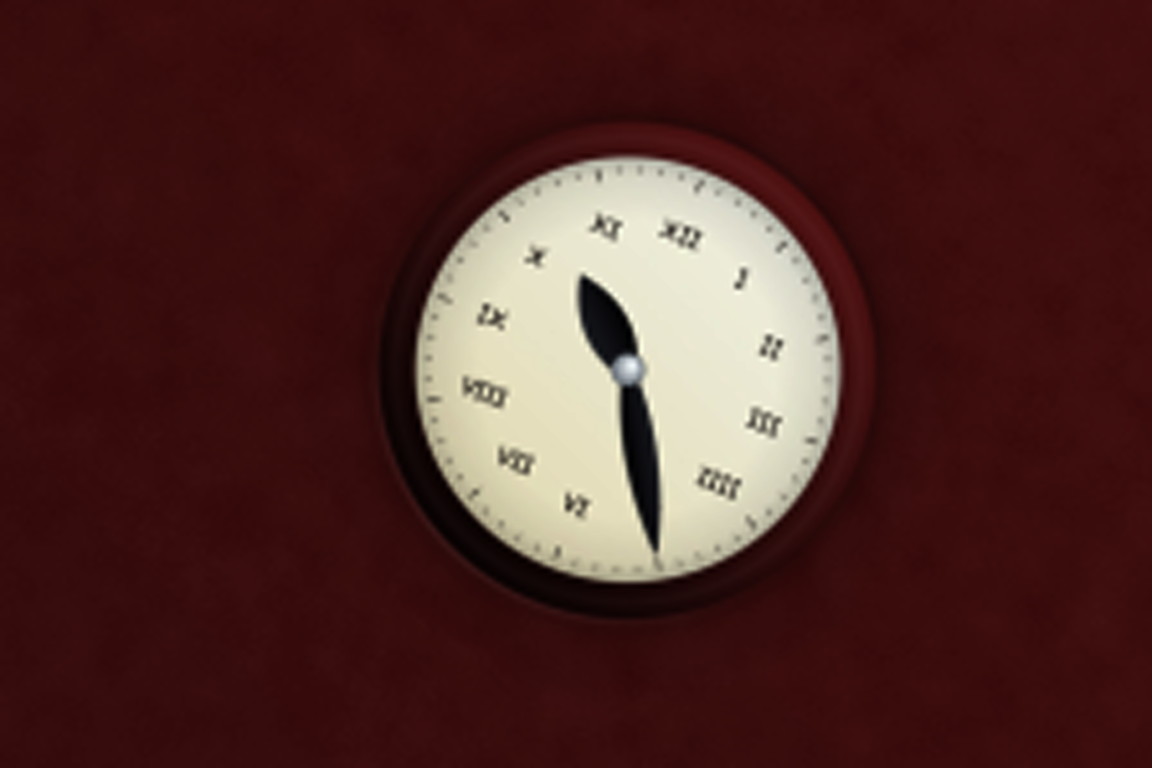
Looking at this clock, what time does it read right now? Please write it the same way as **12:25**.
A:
**10:25**
